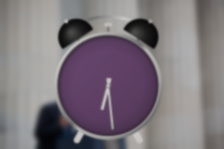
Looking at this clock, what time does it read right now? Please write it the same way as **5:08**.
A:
**6:29**
